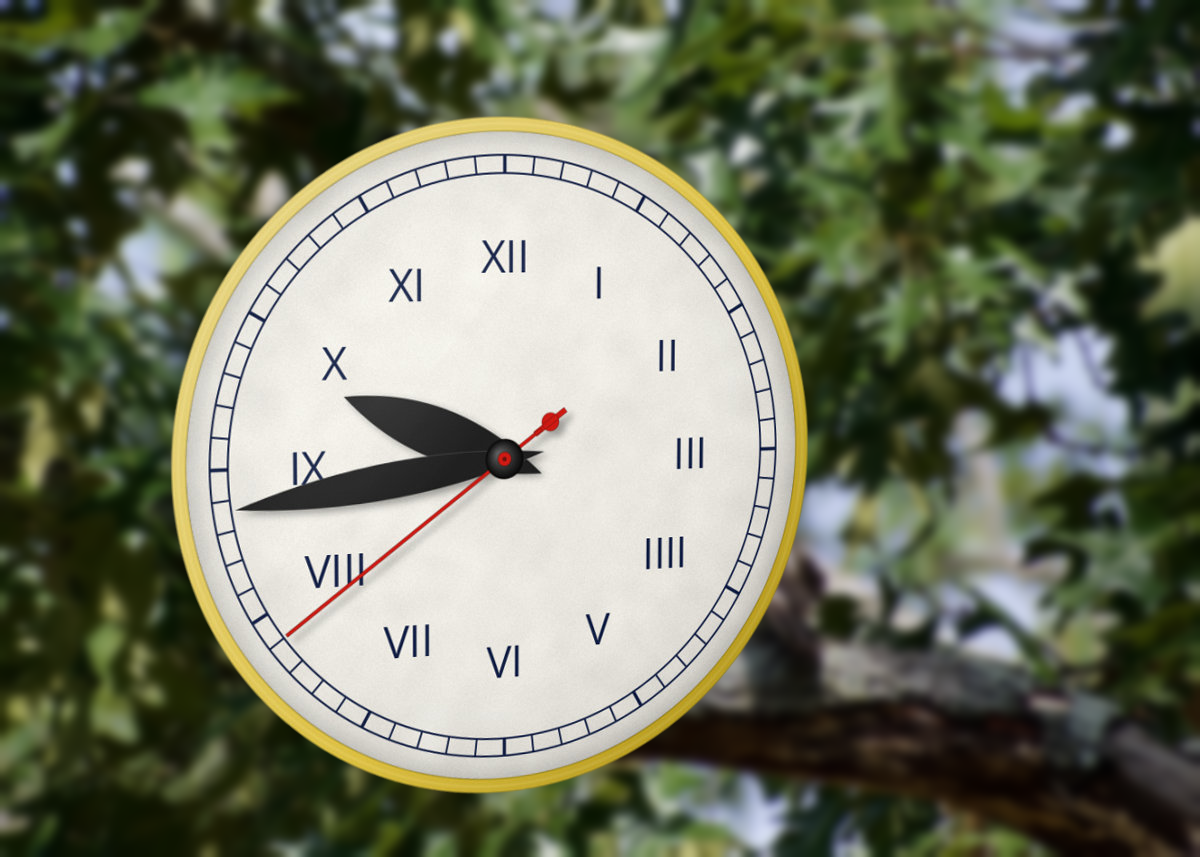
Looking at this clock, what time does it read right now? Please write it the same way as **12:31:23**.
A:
**9:43:39**
